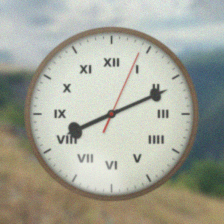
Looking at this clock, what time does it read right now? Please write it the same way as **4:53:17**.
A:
**8:11:04**
